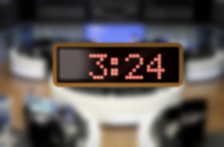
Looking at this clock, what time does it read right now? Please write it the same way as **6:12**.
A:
**3:24**
